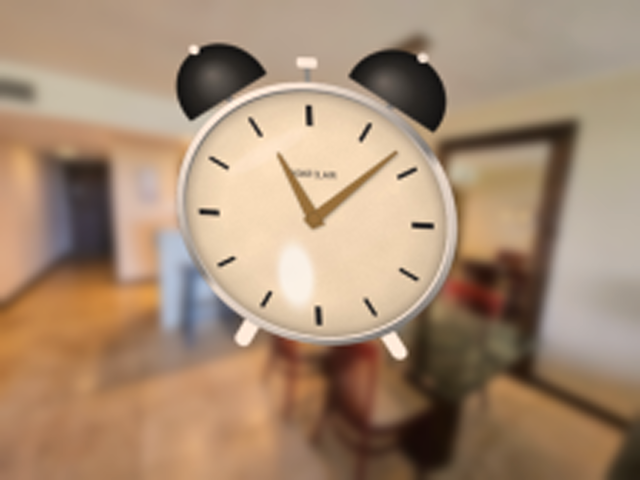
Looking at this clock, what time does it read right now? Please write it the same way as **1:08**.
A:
**11:08**
